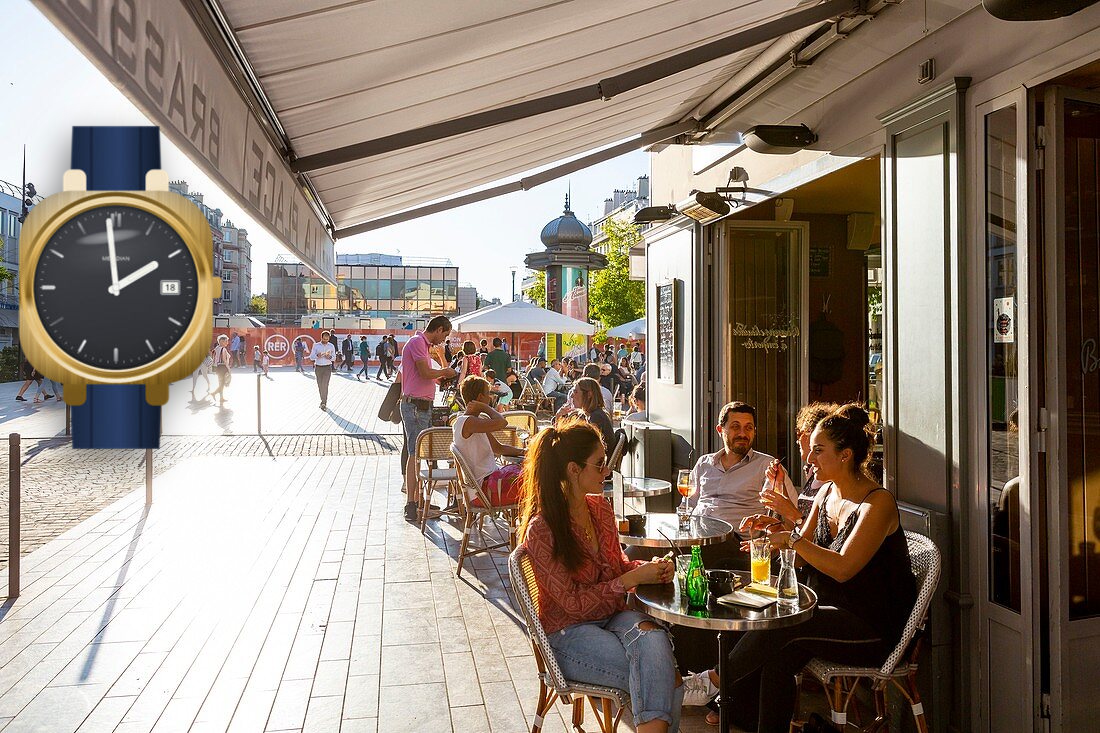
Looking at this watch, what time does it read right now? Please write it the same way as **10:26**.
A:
**1:59**
